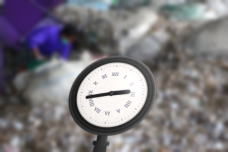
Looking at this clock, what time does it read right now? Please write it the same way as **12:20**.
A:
**2:43**
